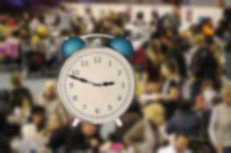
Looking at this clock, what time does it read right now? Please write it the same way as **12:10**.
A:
**2:48**
